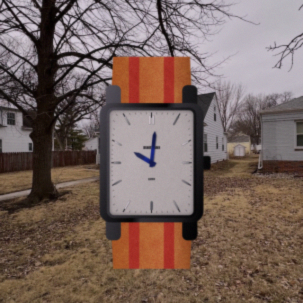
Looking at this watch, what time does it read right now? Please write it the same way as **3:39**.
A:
**10:01**
